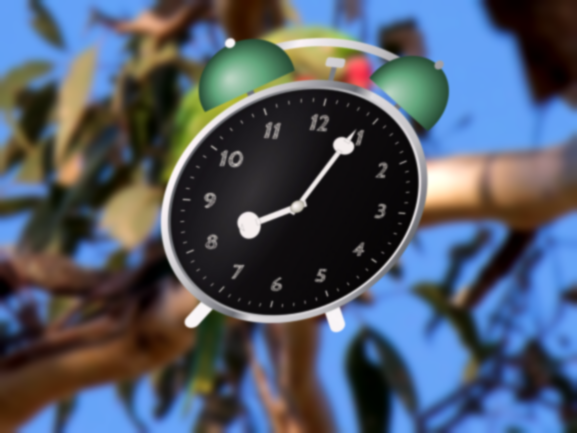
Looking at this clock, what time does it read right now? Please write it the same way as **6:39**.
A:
**8:04**
